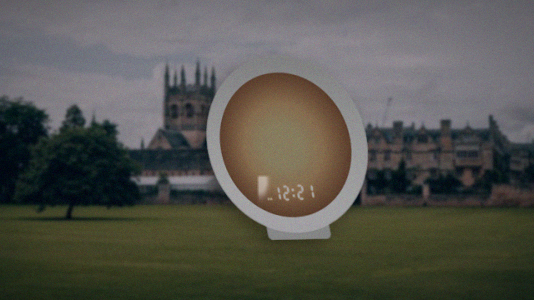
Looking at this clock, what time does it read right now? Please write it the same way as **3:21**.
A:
**12:21**
